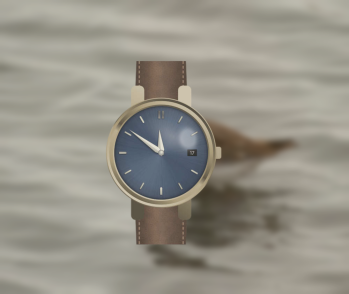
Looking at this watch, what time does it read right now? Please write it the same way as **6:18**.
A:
**11:51**
